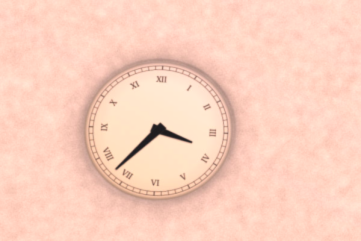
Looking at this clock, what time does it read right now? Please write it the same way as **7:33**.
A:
**3:37**
